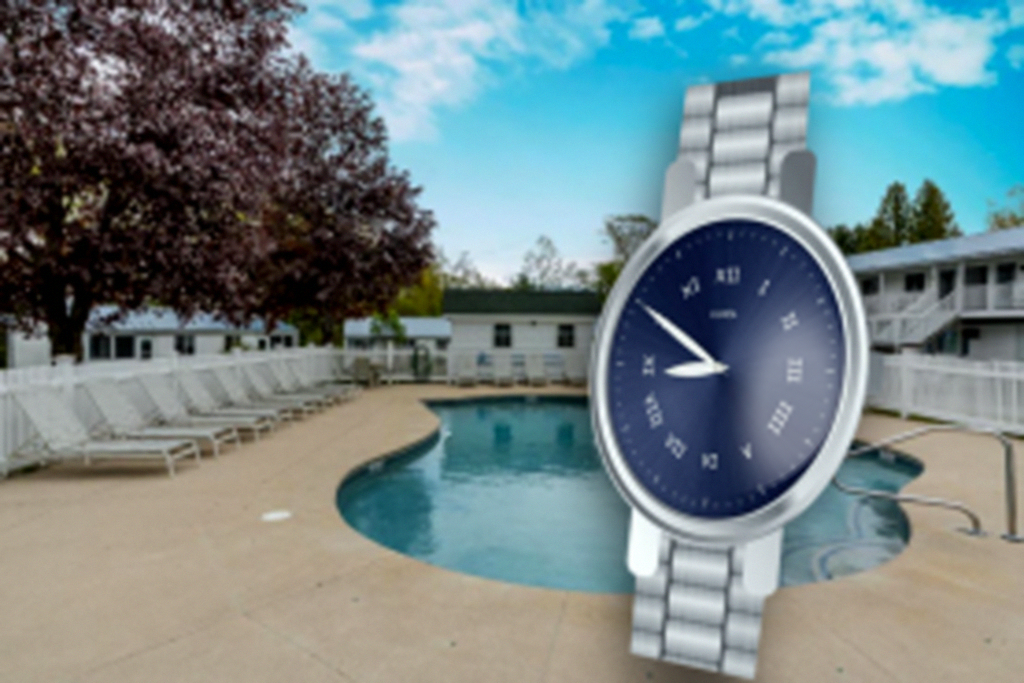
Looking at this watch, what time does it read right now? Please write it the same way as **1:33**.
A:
**8:50**
